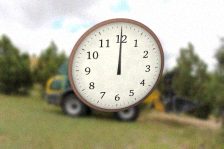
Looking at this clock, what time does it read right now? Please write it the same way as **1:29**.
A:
**12:00**
